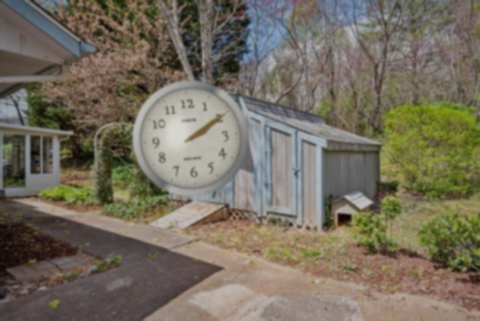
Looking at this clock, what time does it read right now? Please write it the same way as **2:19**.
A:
**2:10**
